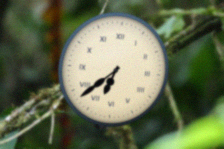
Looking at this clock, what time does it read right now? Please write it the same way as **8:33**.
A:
**6:38**
